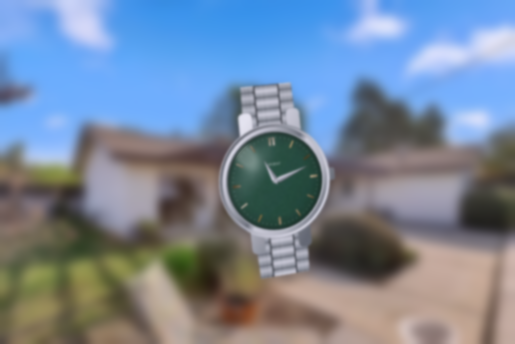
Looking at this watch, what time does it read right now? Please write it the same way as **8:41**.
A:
**11:12**
